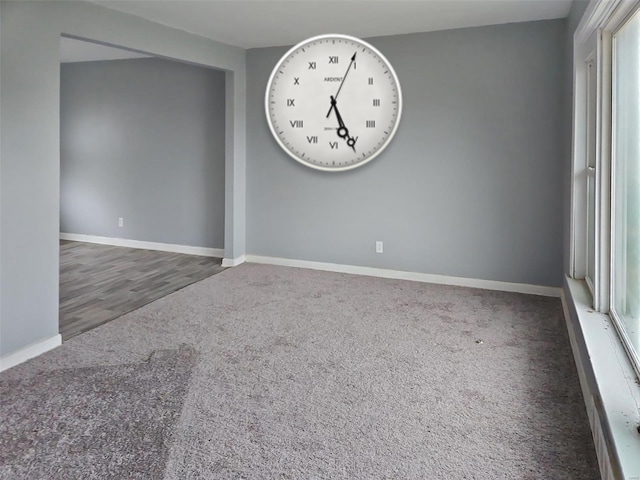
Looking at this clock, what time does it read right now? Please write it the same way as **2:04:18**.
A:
**5:26:04**
